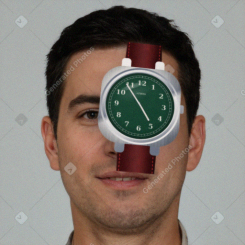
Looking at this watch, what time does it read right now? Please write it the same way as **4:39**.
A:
**4:54**
